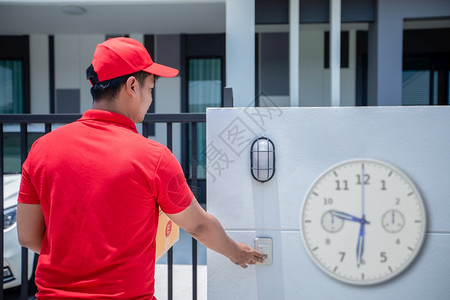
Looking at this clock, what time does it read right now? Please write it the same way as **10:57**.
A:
**9:31**
